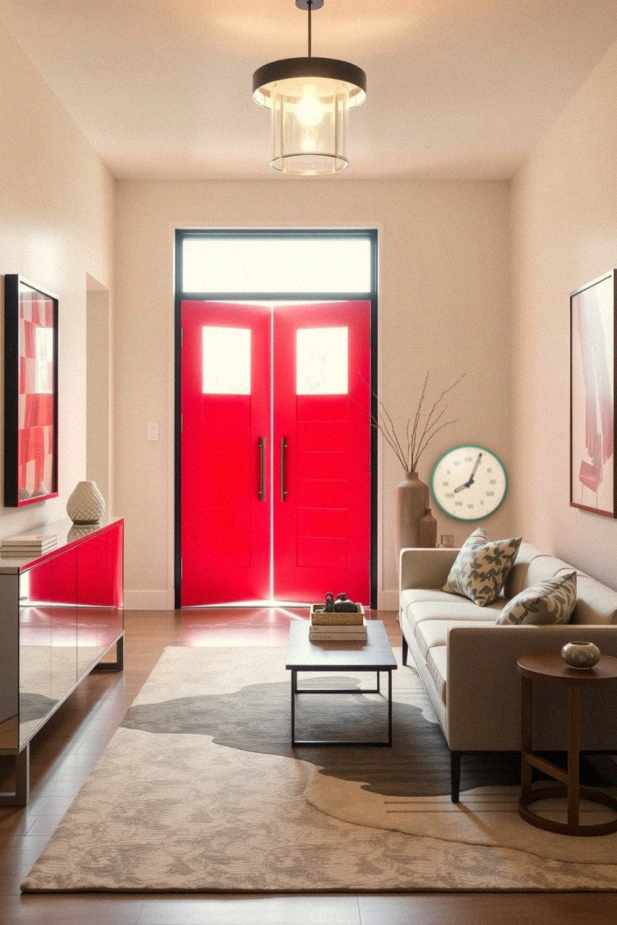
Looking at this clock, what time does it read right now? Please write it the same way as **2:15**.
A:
**8:04**
